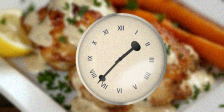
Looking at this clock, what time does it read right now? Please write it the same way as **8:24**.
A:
**1:37**
